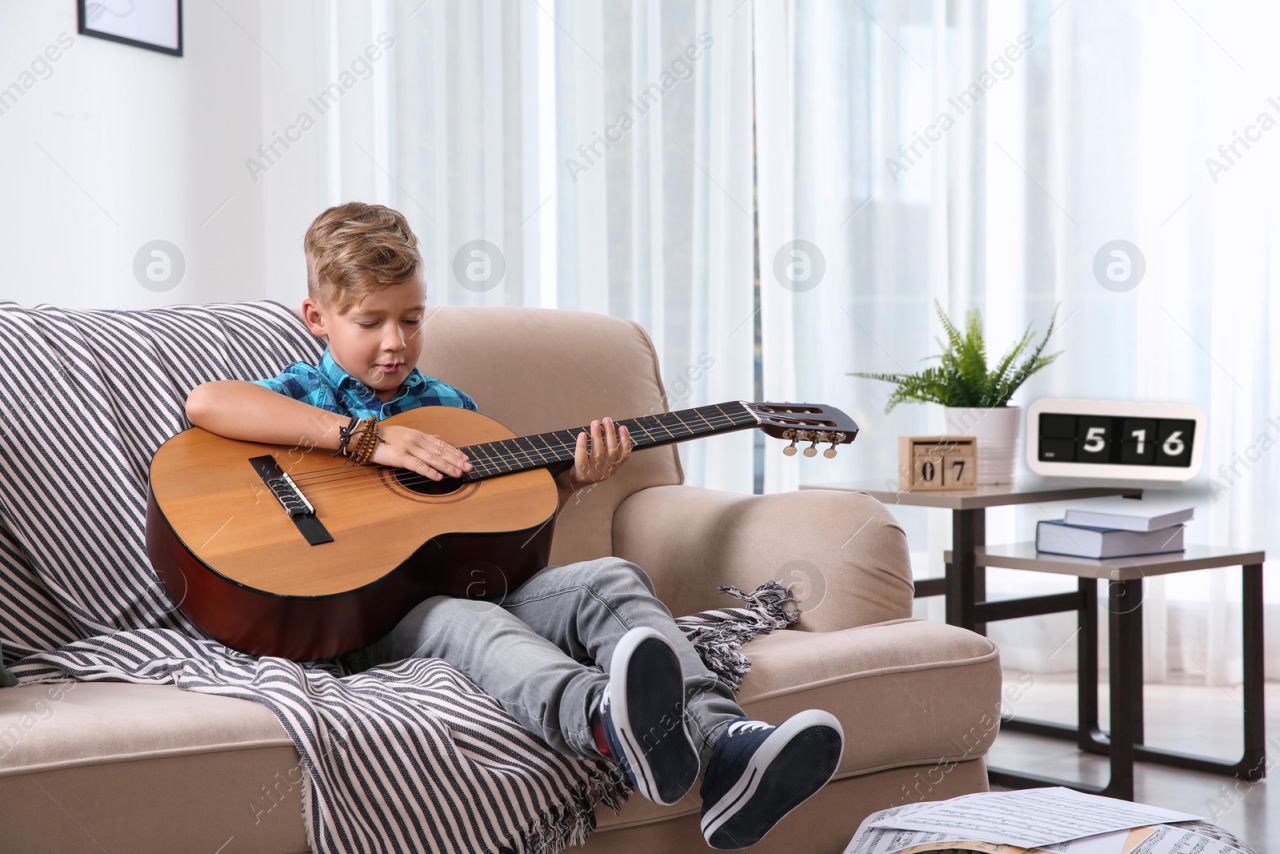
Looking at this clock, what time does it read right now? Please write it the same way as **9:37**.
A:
**5:16**
